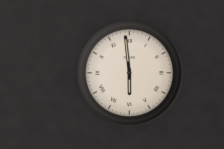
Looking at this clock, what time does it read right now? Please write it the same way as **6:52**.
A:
**5:59**
